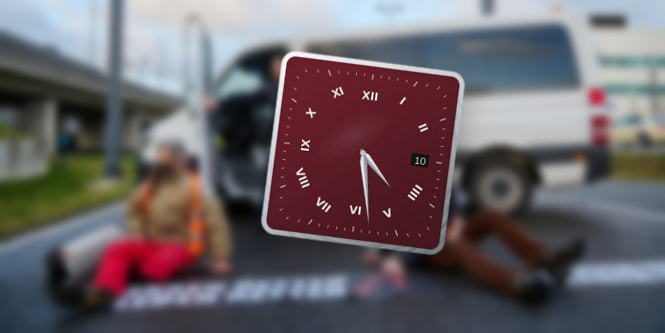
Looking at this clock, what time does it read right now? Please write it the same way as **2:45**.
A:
**4:28**
